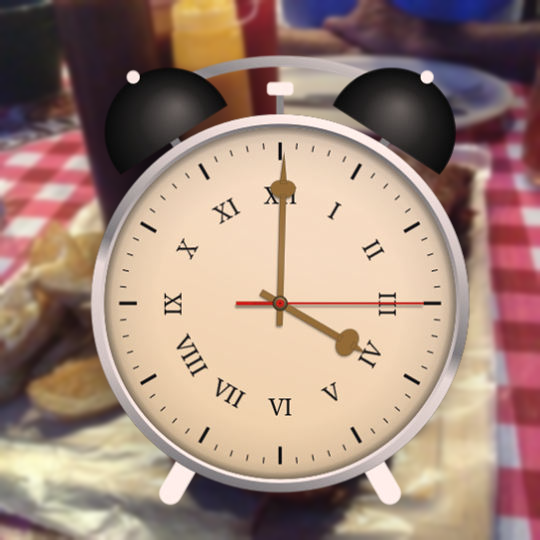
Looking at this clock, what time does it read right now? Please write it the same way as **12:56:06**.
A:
**4:00:15**
